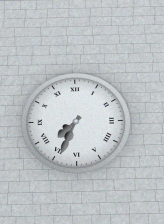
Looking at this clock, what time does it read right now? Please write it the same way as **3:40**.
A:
**7:34**
